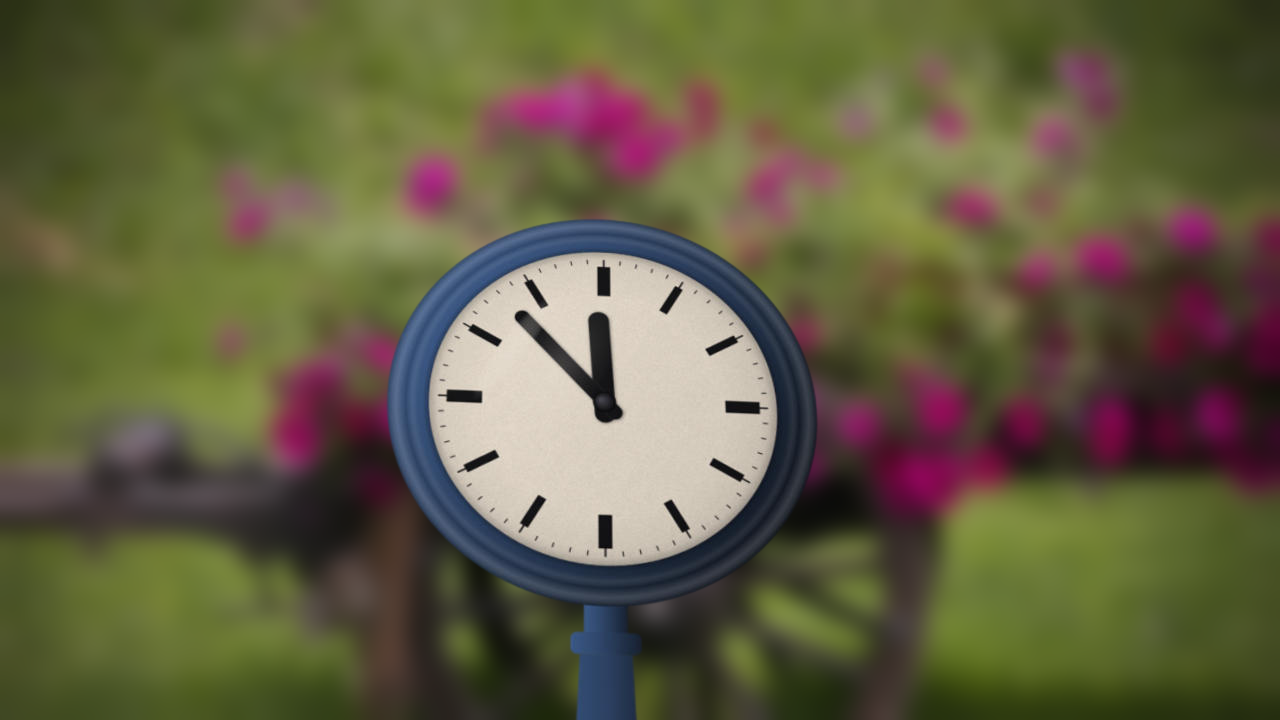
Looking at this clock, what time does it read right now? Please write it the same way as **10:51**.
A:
**11:53**
